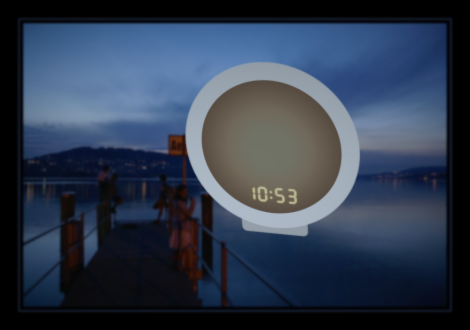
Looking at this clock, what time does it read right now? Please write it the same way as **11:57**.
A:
**10:53**
